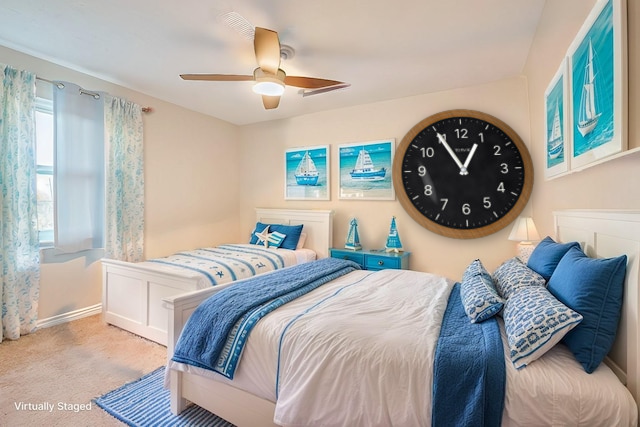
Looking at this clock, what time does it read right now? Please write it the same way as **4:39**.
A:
**12:55**
